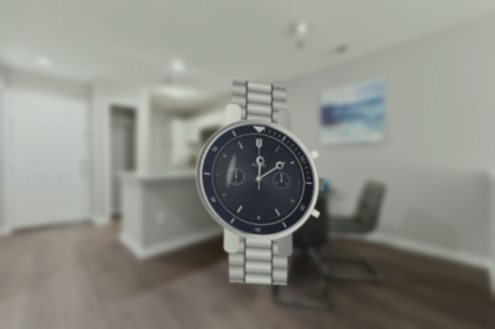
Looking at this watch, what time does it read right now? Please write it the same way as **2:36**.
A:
**12:09**
